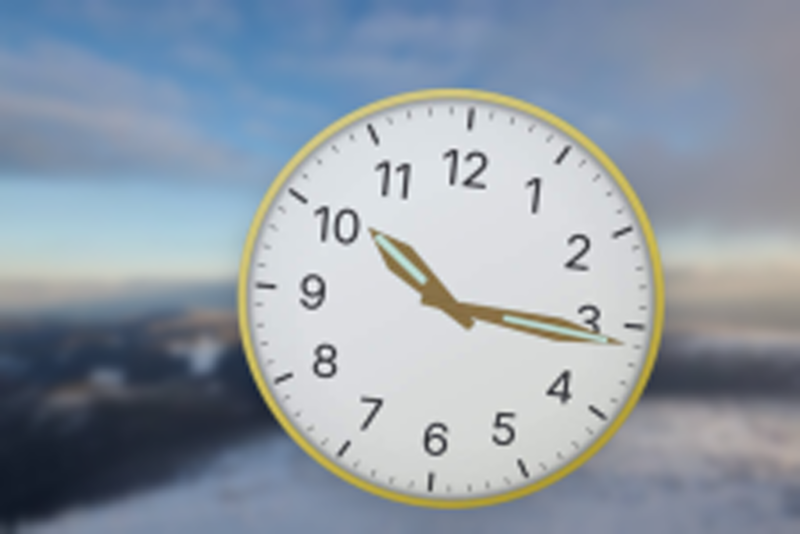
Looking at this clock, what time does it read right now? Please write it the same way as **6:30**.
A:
**10:16**
